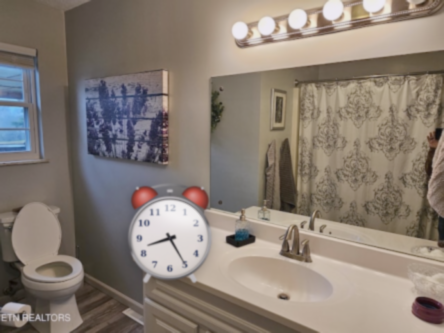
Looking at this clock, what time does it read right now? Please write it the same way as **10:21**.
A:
**8:25**
